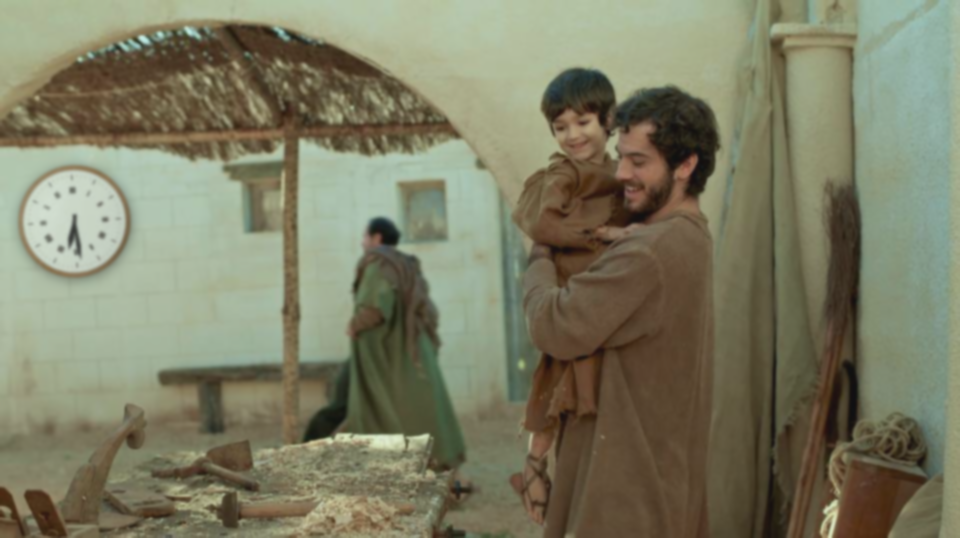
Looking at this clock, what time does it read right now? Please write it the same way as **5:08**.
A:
**6:29**
